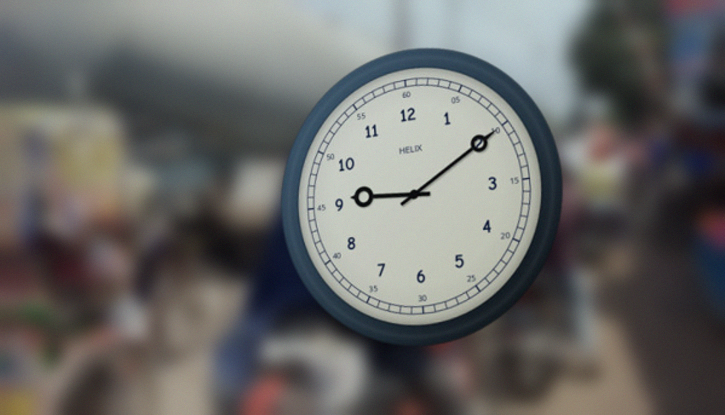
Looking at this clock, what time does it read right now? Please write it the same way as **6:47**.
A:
**9:10**
